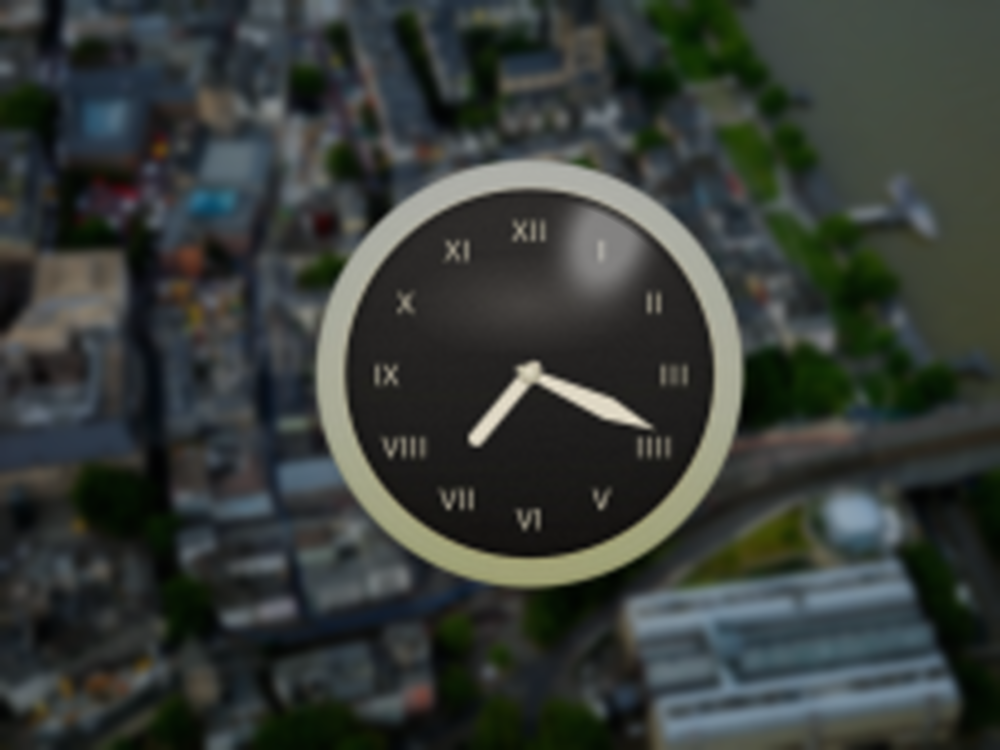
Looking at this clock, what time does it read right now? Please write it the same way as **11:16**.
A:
**7:19**
